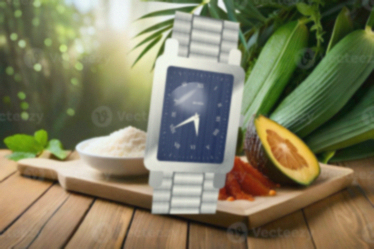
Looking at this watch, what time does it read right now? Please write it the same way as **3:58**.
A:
**5:40**
